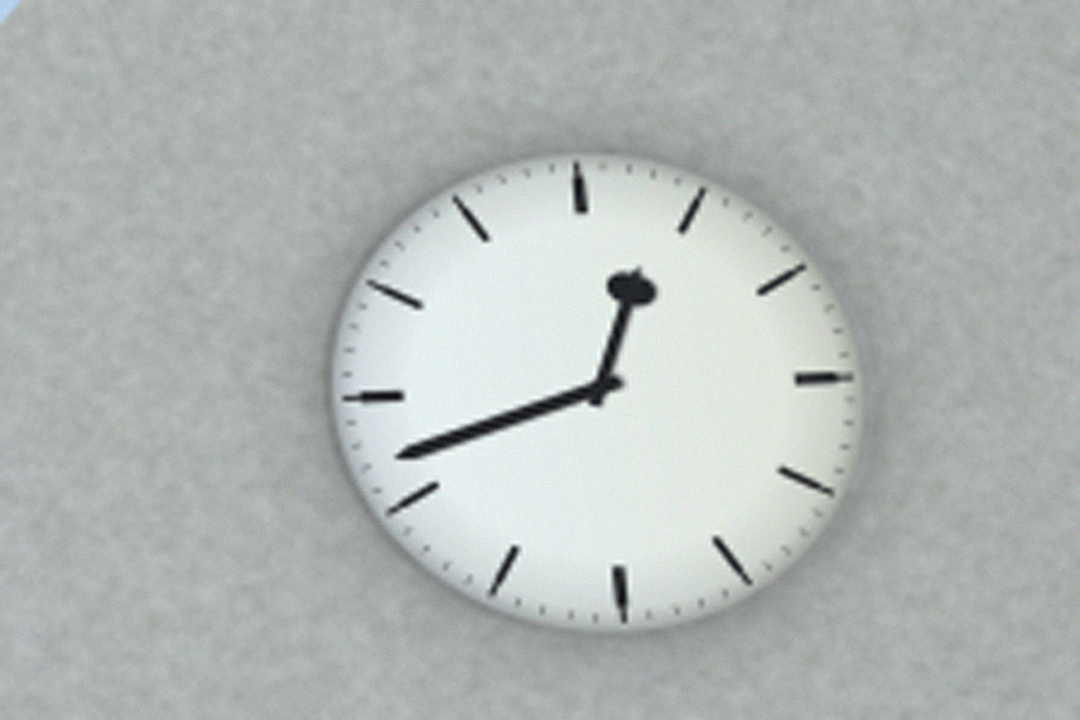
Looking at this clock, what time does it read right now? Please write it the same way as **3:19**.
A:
**12:42**
